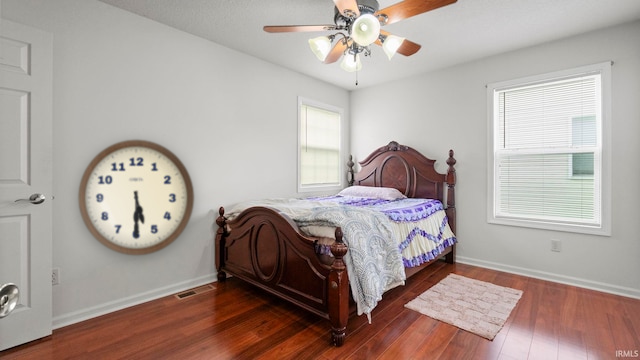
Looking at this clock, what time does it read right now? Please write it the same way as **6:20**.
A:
**5:30**
